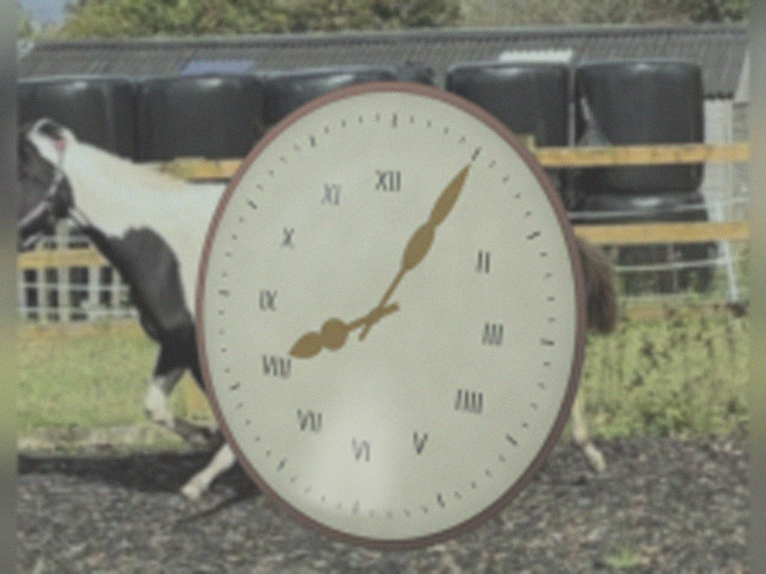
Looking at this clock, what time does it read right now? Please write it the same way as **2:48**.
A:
**8:05**
